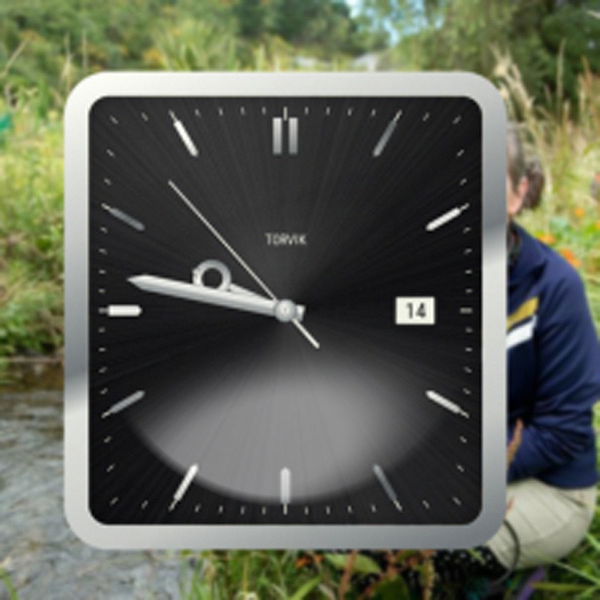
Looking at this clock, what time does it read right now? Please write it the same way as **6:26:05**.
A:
**9:46:53**
